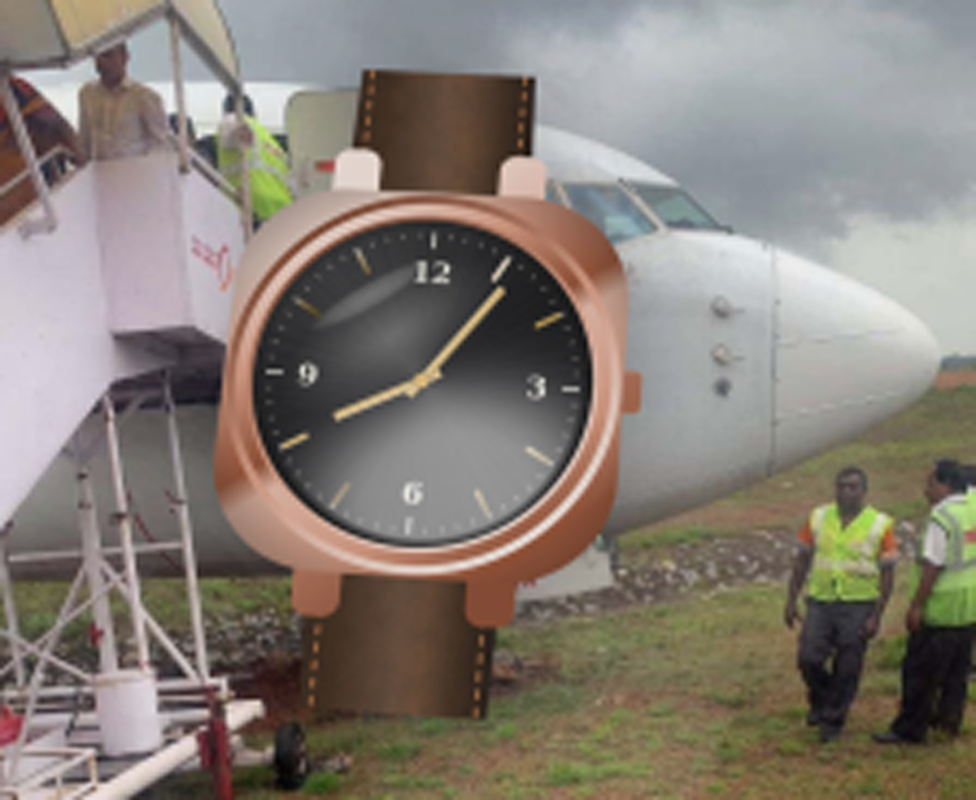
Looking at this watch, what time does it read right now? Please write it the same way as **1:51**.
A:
**8:06**
